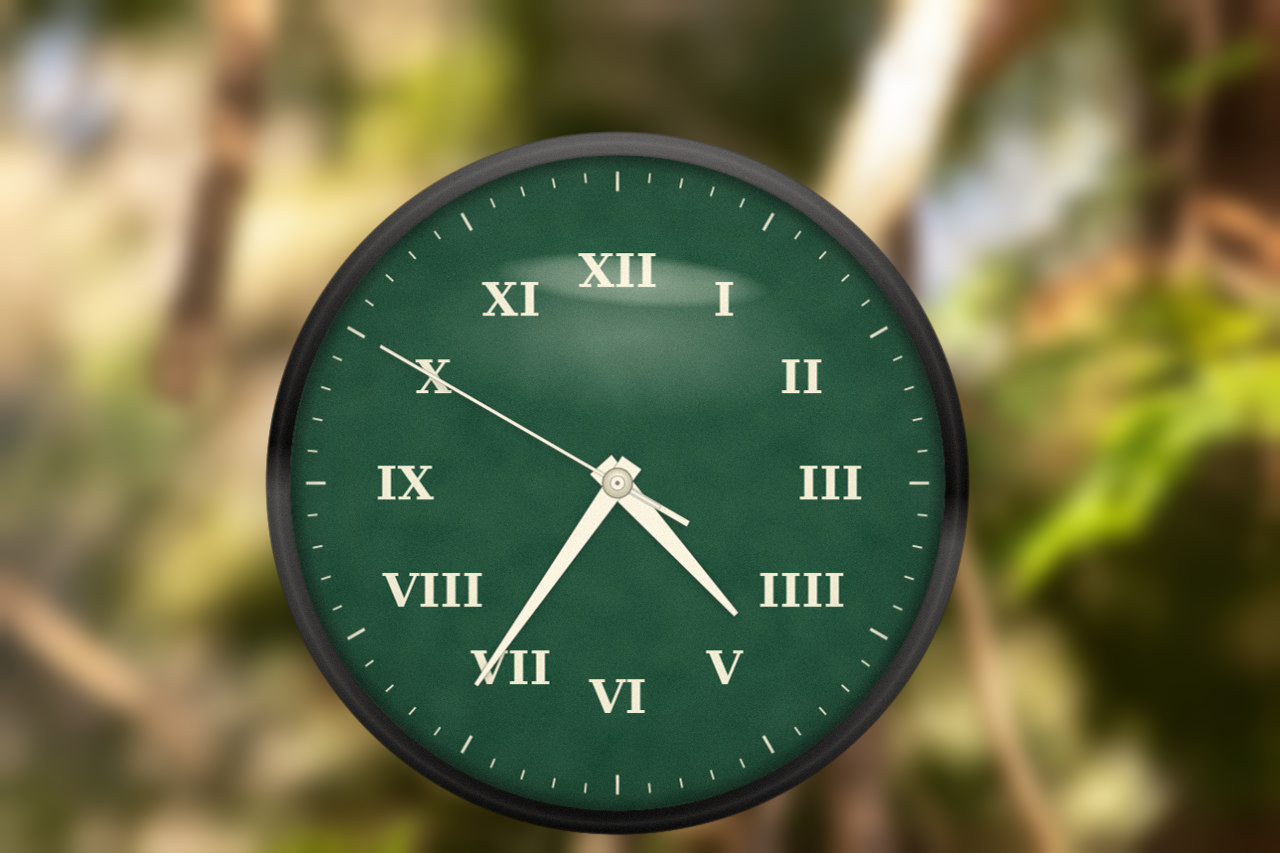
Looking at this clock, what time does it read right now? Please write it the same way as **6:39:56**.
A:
**4:35:50**
